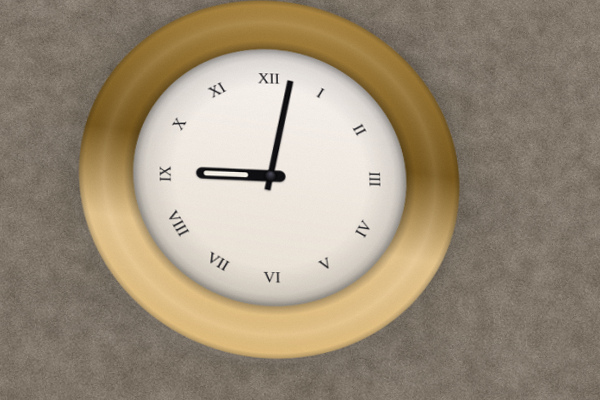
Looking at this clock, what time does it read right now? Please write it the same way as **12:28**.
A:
**9:02**
